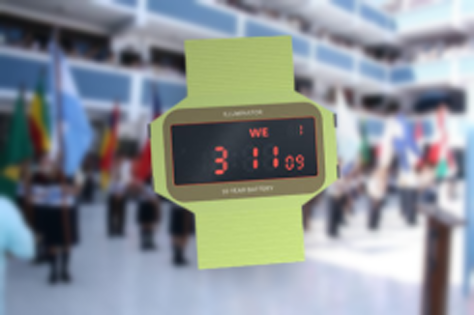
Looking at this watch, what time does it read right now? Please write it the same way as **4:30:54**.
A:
**3:11:09**
